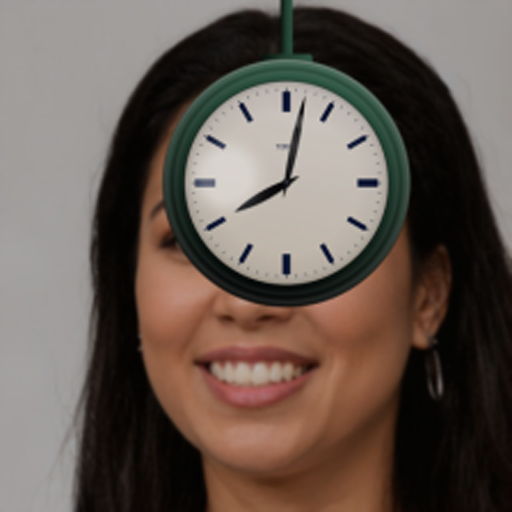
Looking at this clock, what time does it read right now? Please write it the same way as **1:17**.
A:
**8:02**
